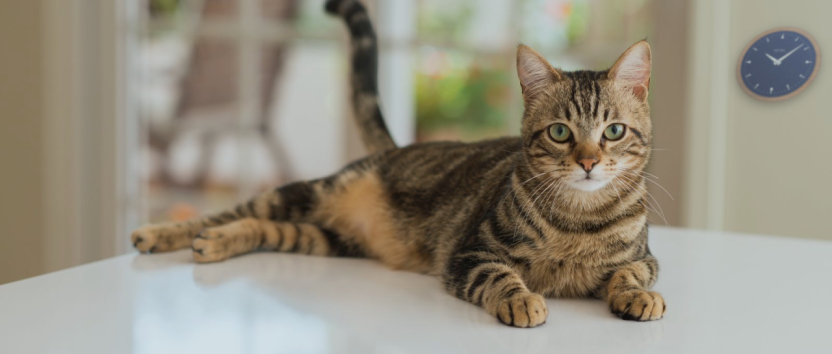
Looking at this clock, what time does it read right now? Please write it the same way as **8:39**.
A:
**10:08**
